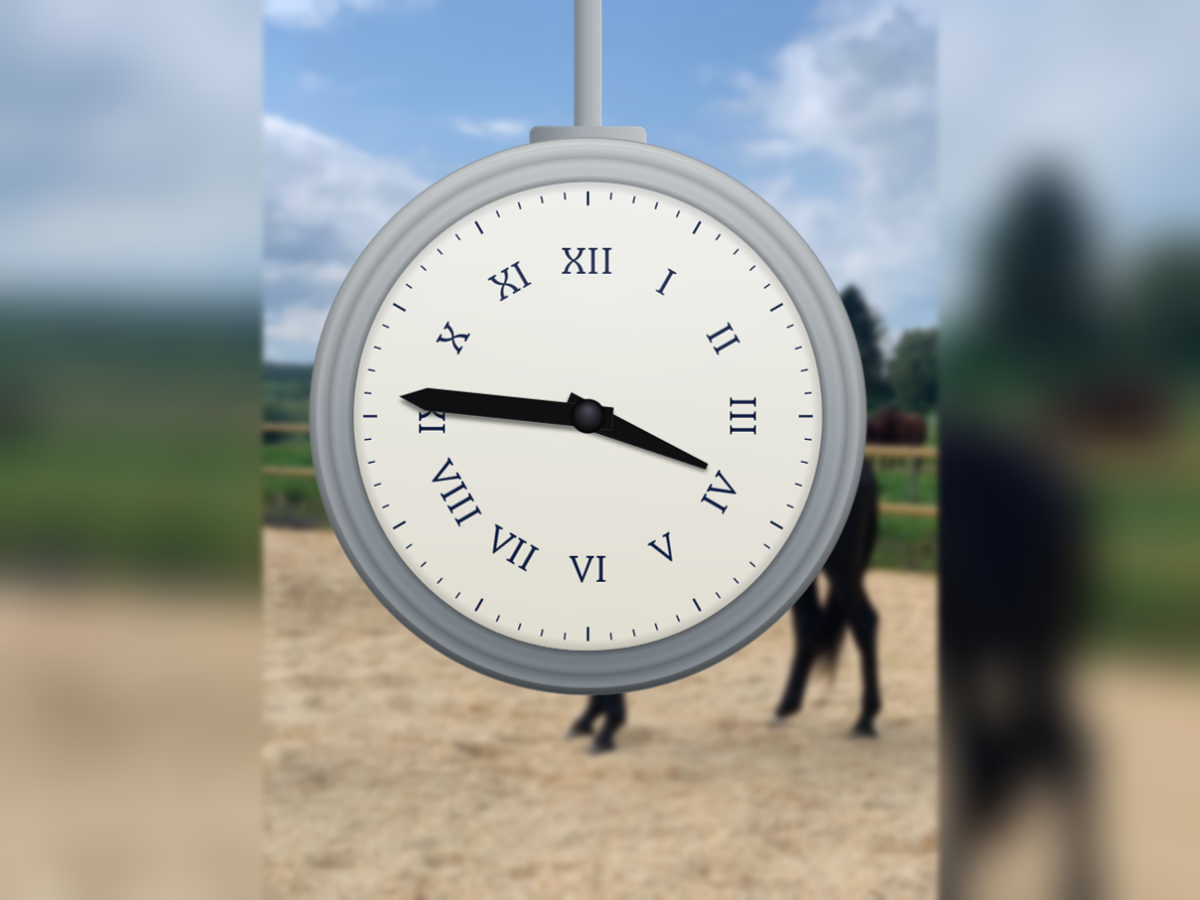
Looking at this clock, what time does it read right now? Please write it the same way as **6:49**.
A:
**3:46**
